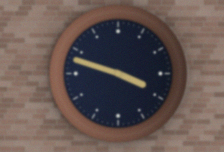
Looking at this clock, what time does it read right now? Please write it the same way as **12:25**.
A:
**3:48**
